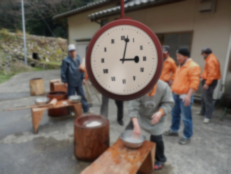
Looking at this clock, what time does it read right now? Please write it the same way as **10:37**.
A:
**3:02**
